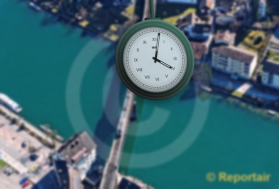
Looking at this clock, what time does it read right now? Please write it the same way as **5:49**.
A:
**4:02**
